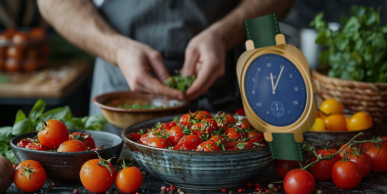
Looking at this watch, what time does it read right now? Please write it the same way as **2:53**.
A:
**12:06**
